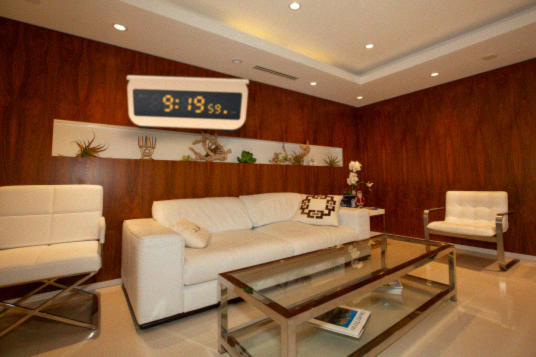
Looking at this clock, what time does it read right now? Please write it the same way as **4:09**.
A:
**9:19**
